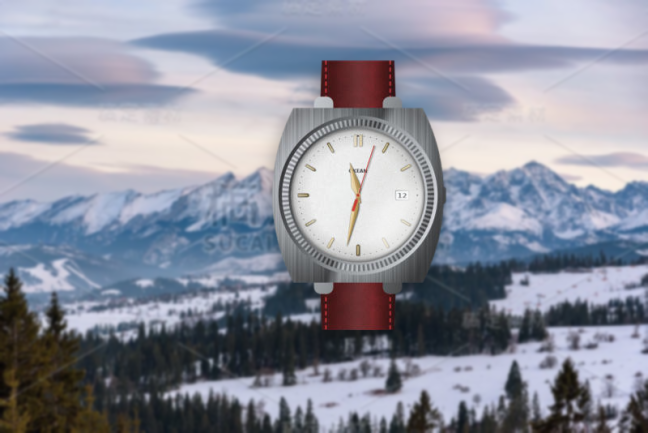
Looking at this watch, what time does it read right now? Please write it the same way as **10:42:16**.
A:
**11:32:03**
